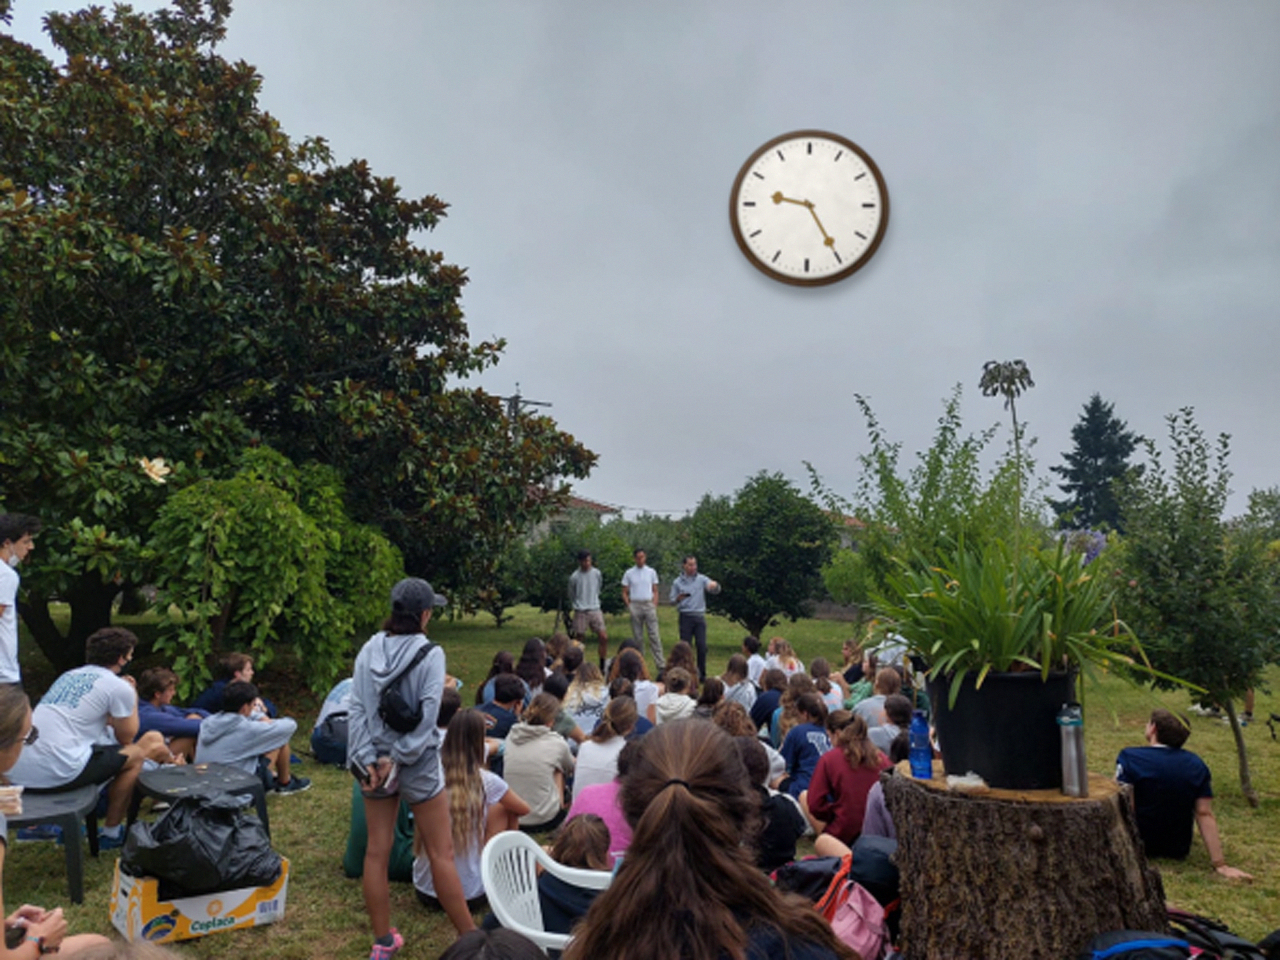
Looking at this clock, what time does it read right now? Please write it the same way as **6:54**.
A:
**9:25**
